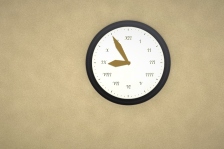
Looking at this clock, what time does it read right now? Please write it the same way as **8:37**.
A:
**8:55**
